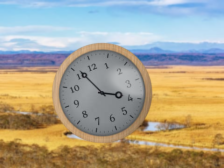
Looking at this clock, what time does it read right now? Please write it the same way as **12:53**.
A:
**3:56**
